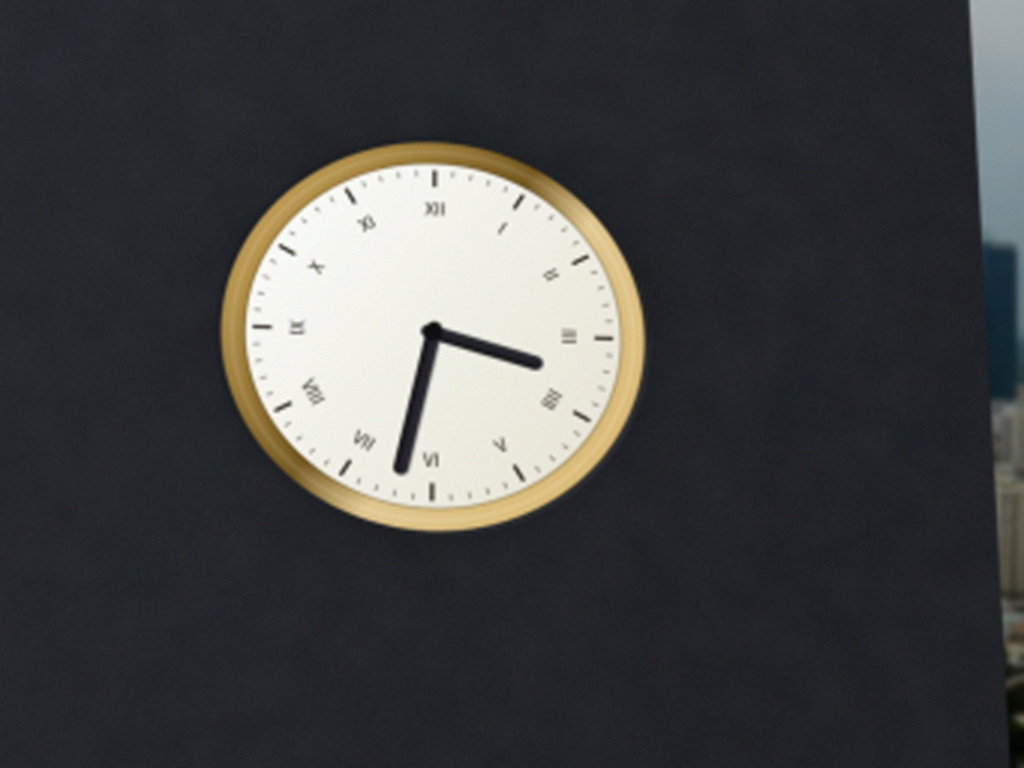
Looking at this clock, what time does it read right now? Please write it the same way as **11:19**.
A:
**3:32**
